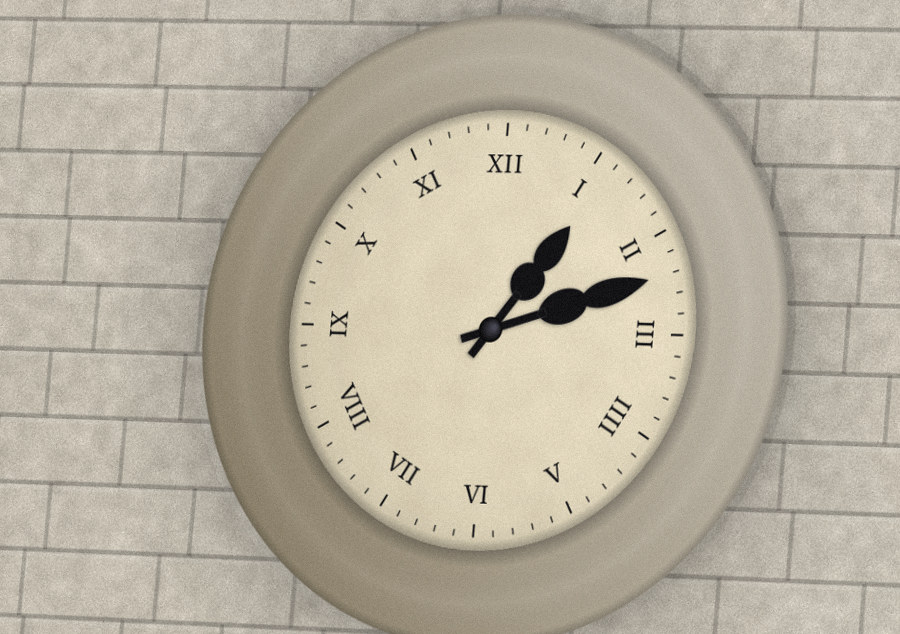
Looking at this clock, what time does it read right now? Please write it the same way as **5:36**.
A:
**1:12**
